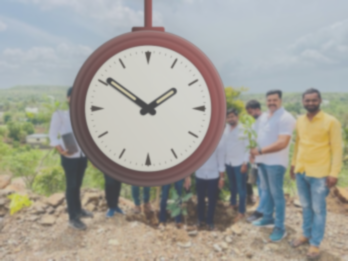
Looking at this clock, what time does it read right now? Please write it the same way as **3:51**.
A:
**1:51**
